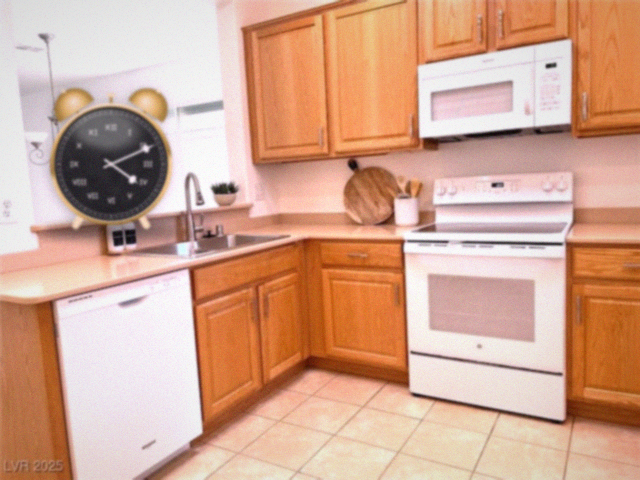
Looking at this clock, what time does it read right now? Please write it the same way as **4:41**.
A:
**4:11**
